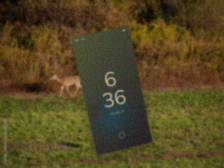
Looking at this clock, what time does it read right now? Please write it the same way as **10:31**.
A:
**6:36**
